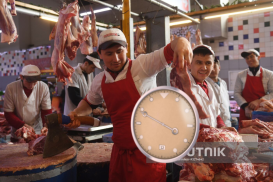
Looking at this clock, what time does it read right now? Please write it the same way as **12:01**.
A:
**3:49**
